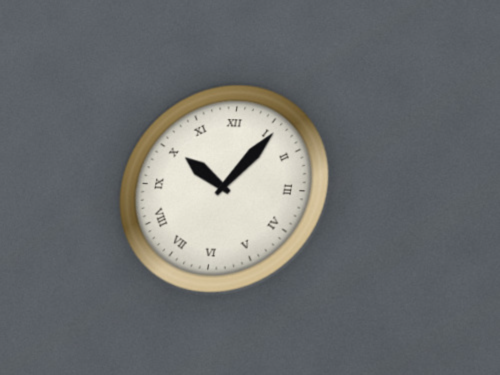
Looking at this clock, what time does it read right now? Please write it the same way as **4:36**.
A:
**10:06**
